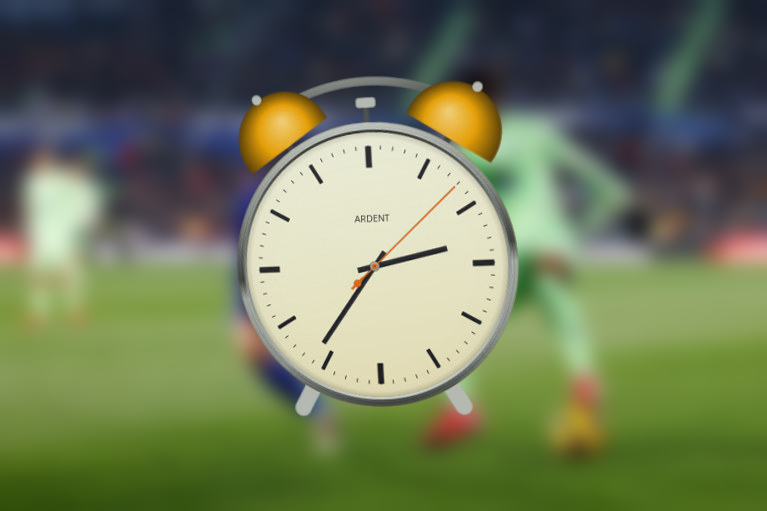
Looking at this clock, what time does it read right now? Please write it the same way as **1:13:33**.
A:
**2:36:08**
